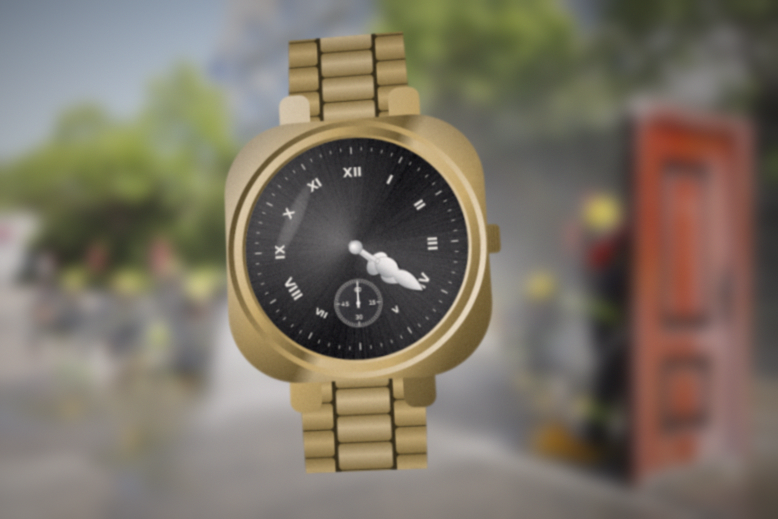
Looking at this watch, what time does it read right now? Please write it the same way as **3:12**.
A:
**4:21**
